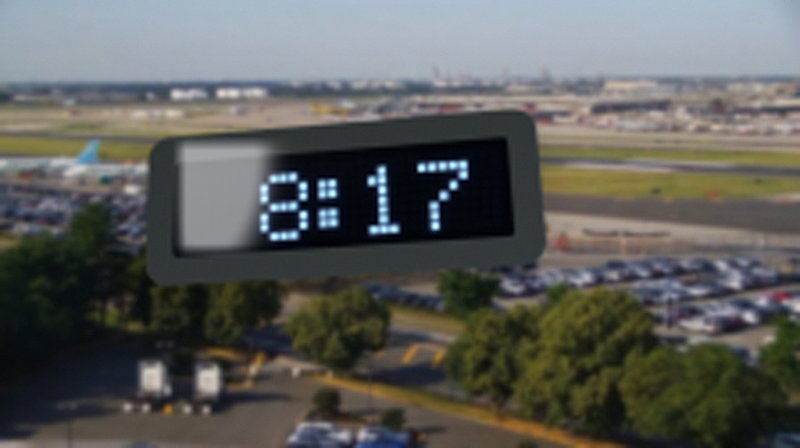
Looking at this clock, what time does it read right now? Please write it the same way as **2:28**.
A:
**8:17**
